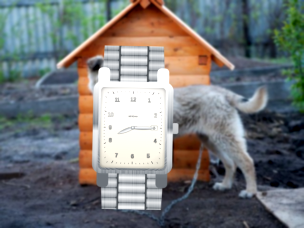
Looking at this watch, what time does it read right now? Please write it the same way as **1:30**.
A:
**8:15**
